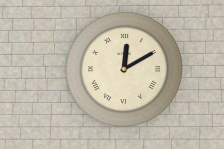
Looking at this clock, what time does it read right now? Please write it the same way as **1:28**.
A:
**12:10**
